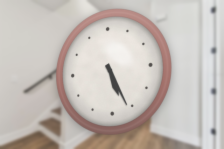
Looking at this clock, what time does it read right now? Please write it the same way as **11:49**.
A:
**5:26**
